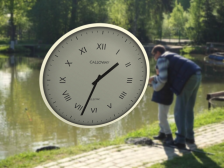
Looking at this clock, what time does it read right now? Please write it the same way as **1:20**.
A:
**1:33**
